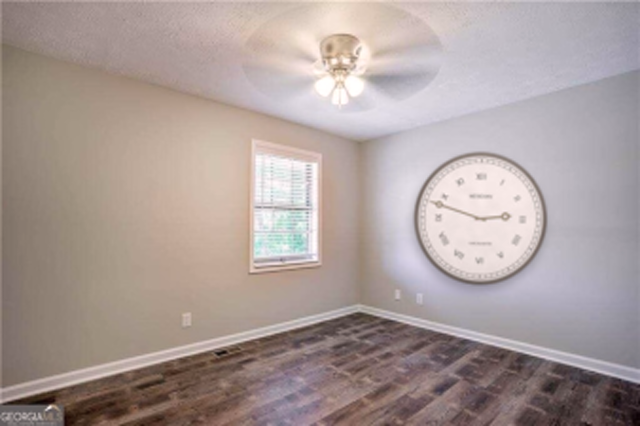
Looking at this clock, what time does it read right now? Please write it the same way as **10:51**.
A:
**2:48**
